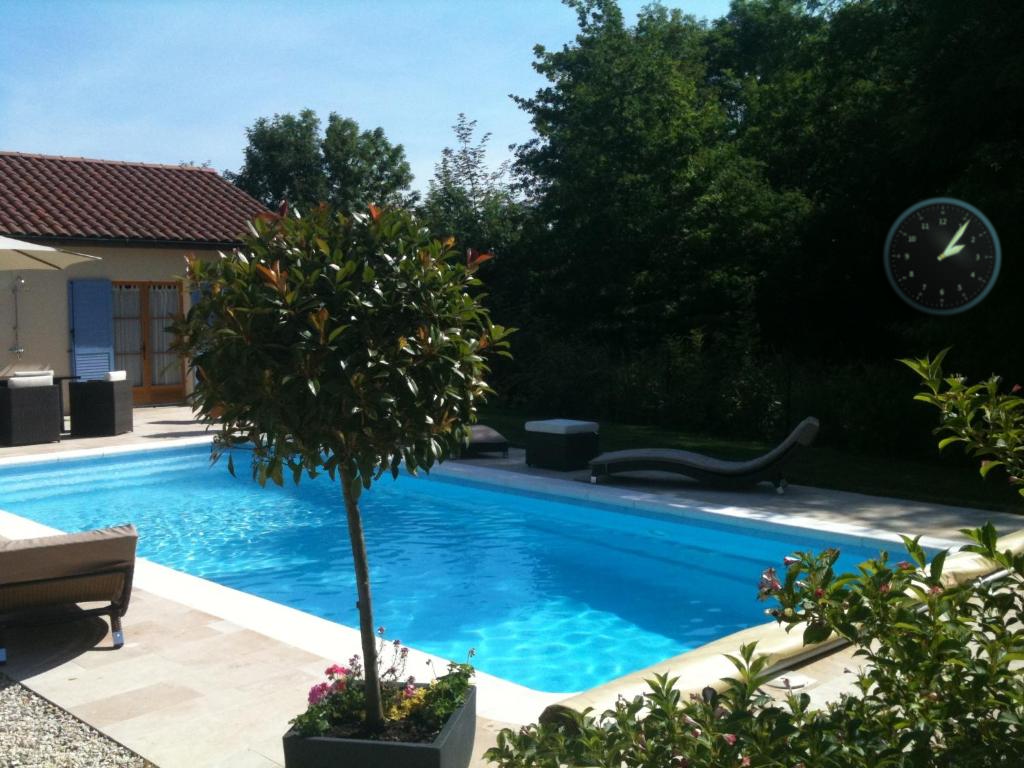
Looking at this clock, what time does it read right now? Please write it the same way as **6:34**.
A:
**2:06**
